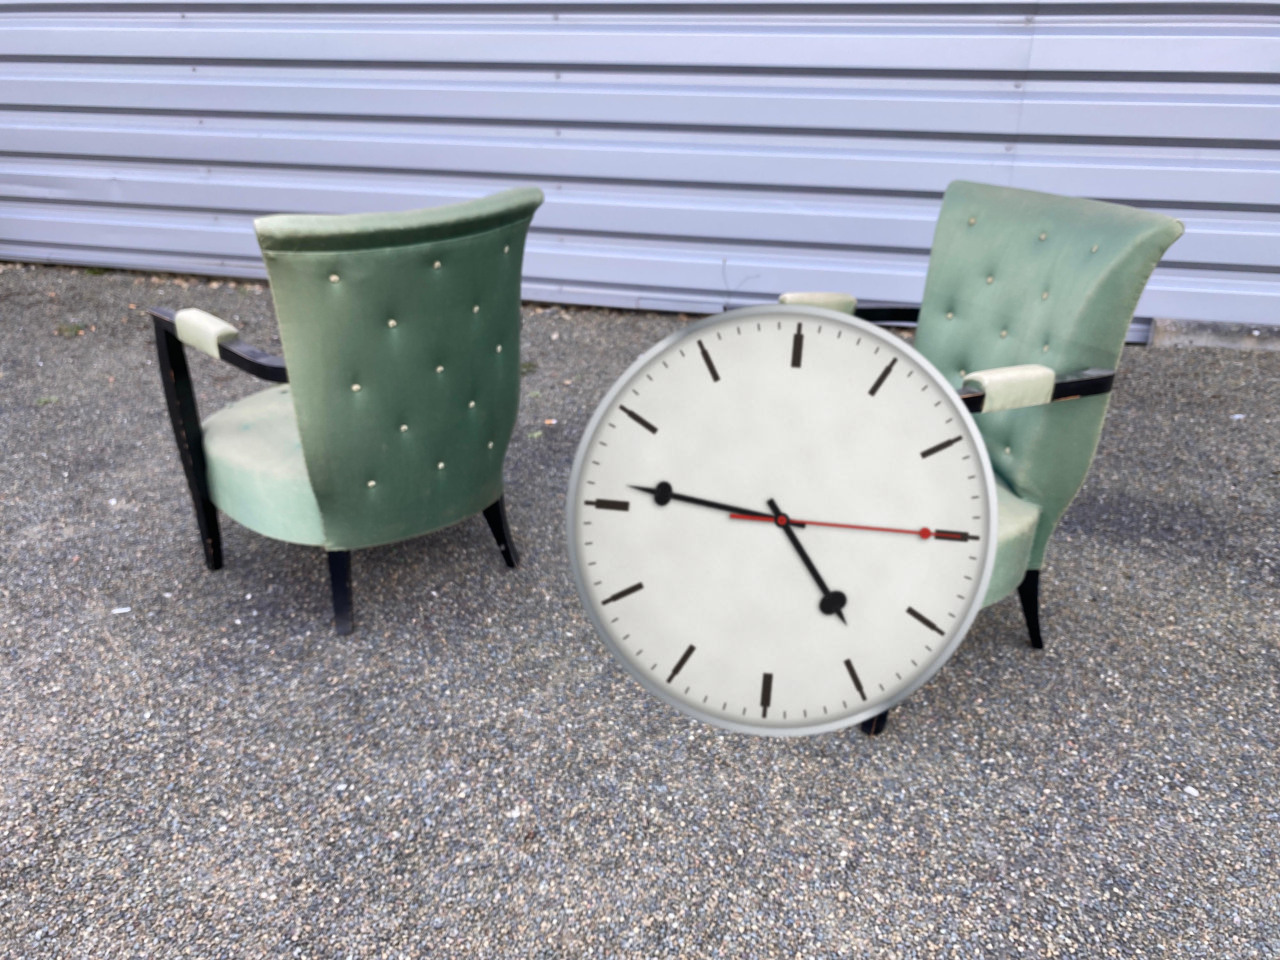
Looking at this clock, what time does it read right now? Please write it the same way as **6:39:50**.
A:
**4:46:15**
